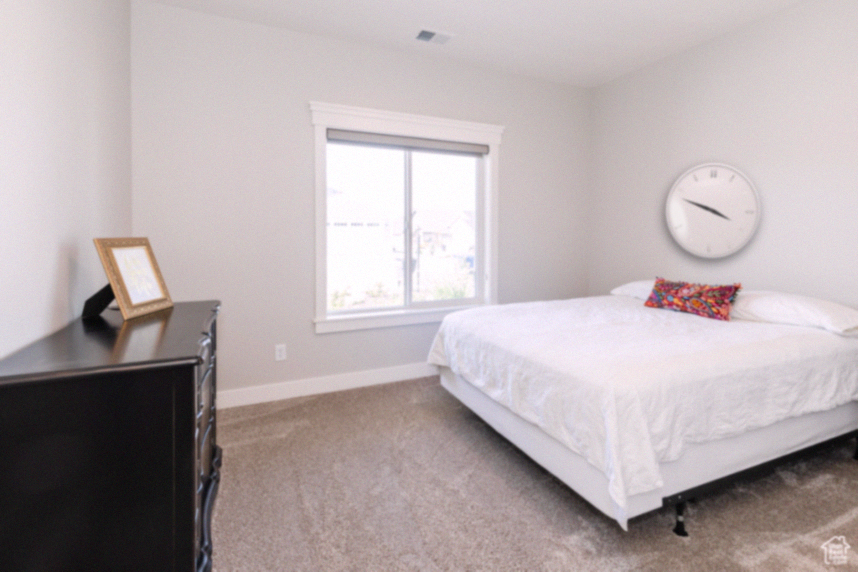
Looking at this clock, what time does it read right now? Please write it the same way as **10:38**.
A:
**3:48**
